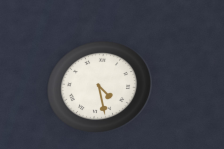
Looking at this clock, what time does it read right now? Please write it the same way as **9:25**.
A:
**4:27**
